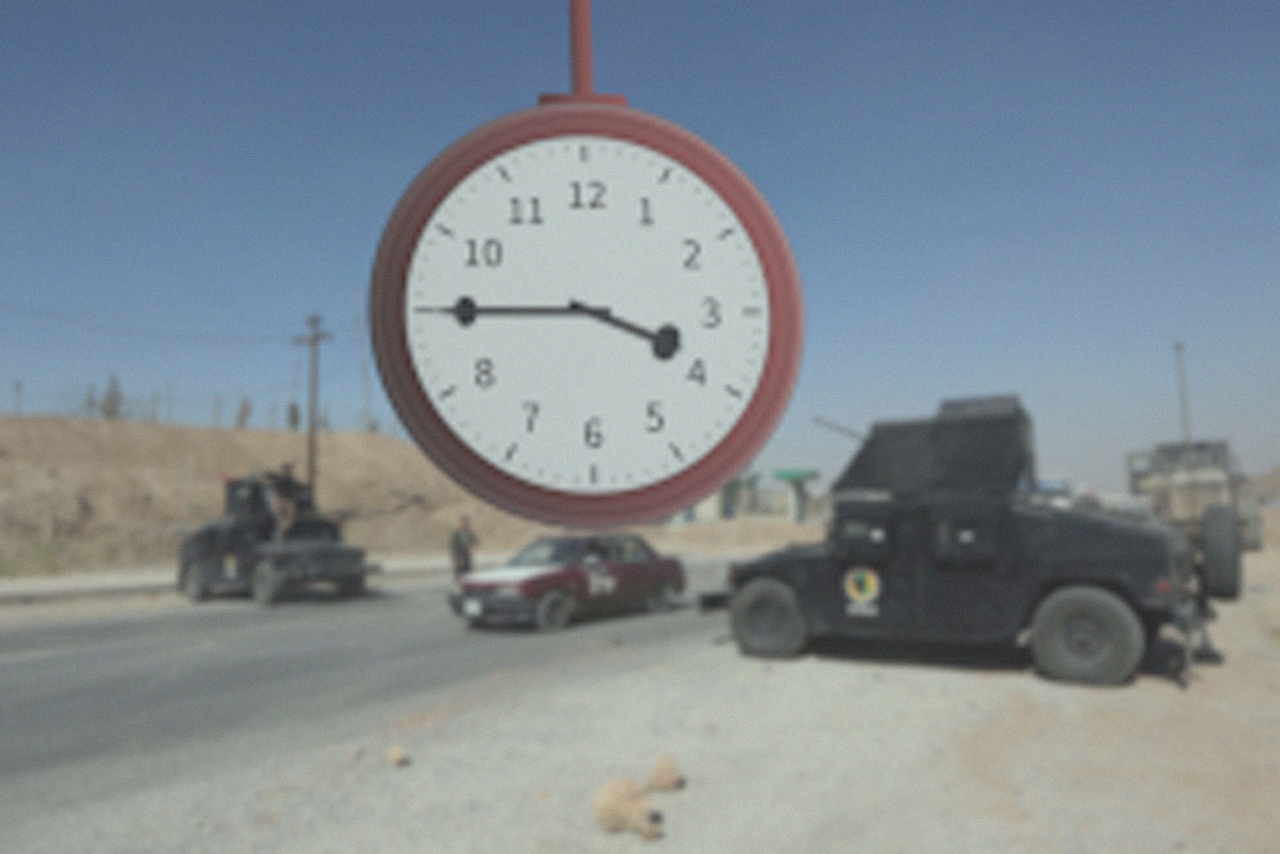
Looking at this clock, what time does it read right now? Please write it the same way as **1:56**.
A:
**3:45**
